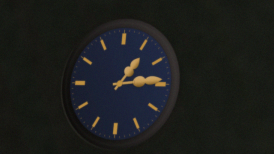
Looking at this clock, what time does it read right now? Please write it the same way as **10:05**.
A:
**1:14**
